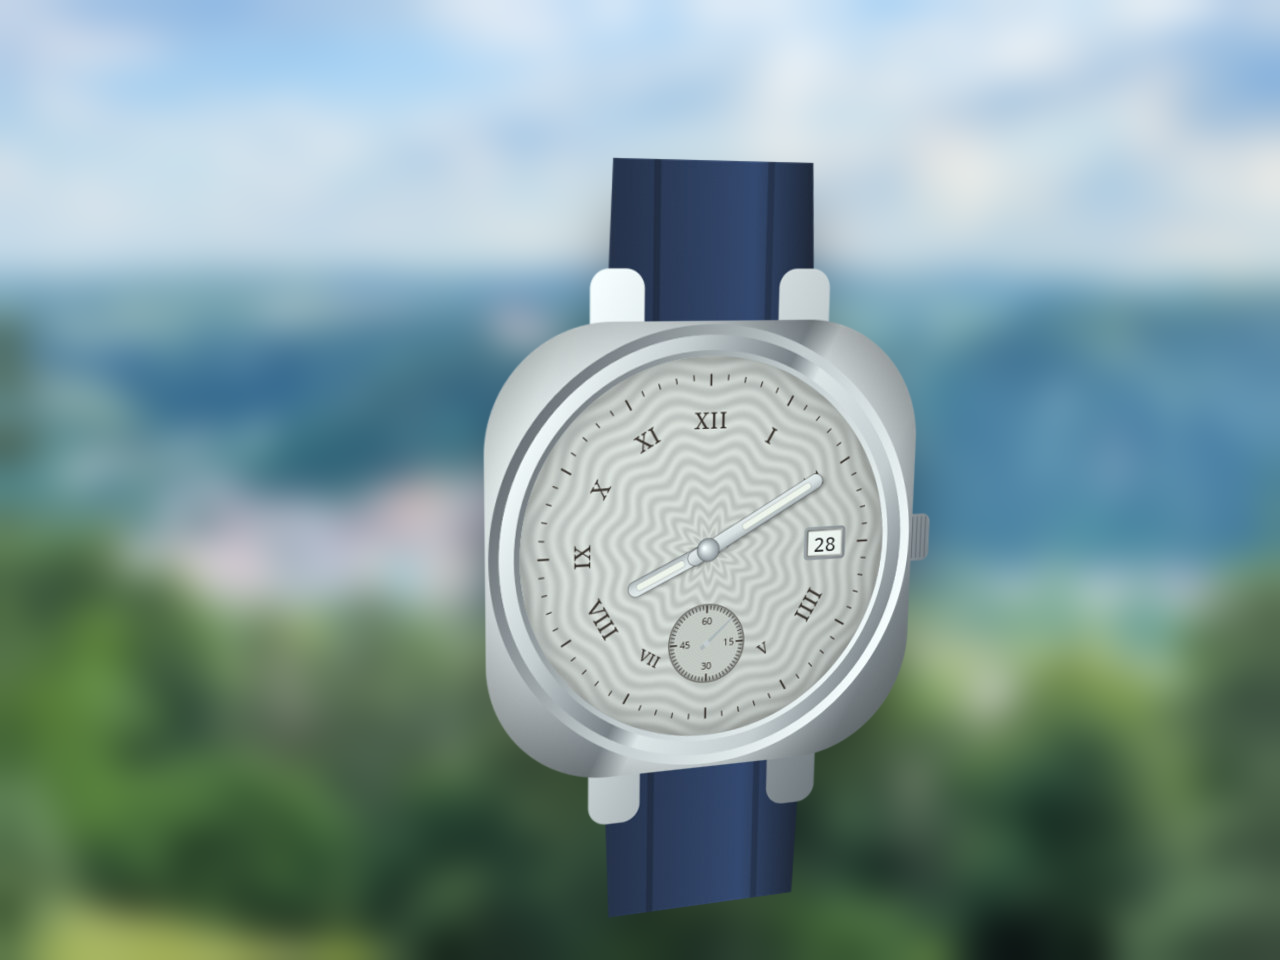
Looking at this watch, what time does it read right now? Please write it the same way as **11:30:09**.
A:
**8:10:08**
